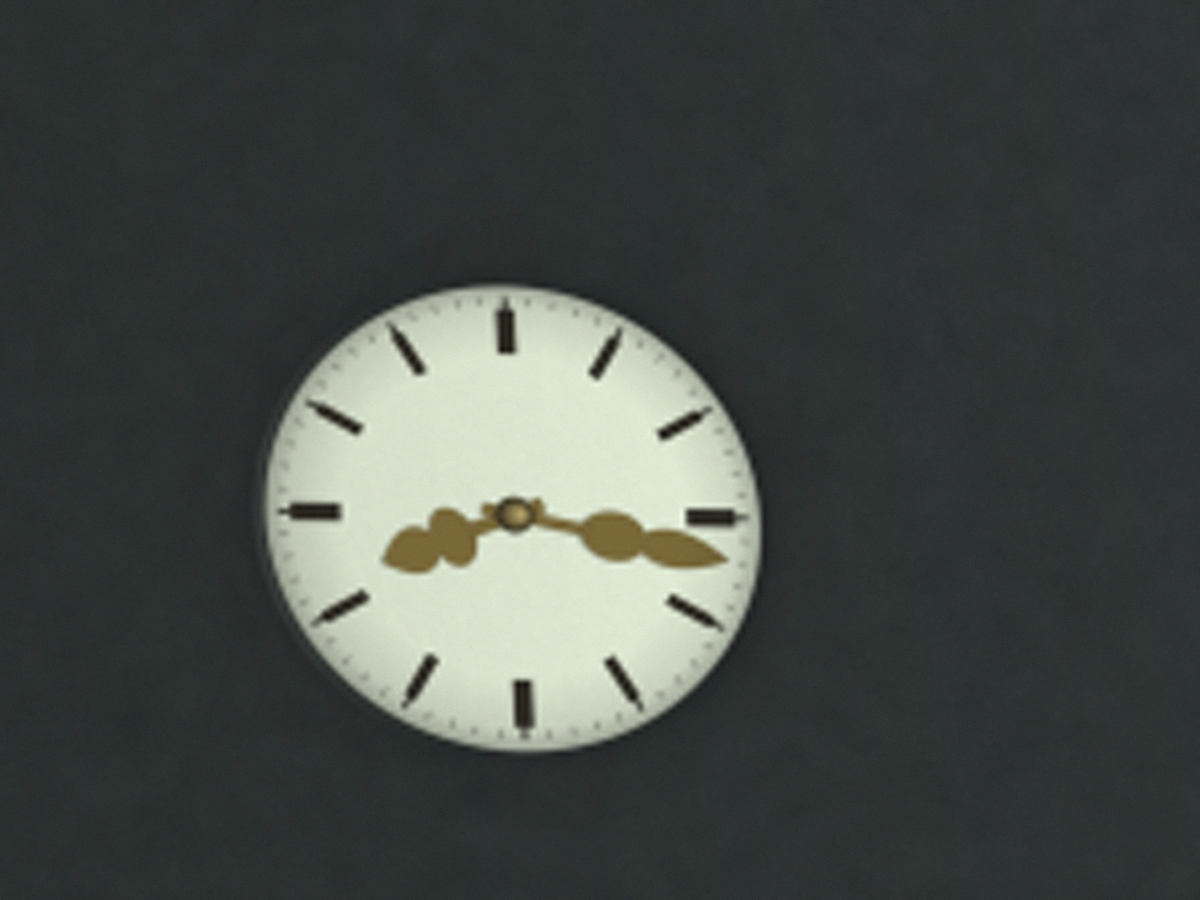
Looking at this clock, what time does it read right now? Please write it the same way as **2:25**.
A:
**8:17**
